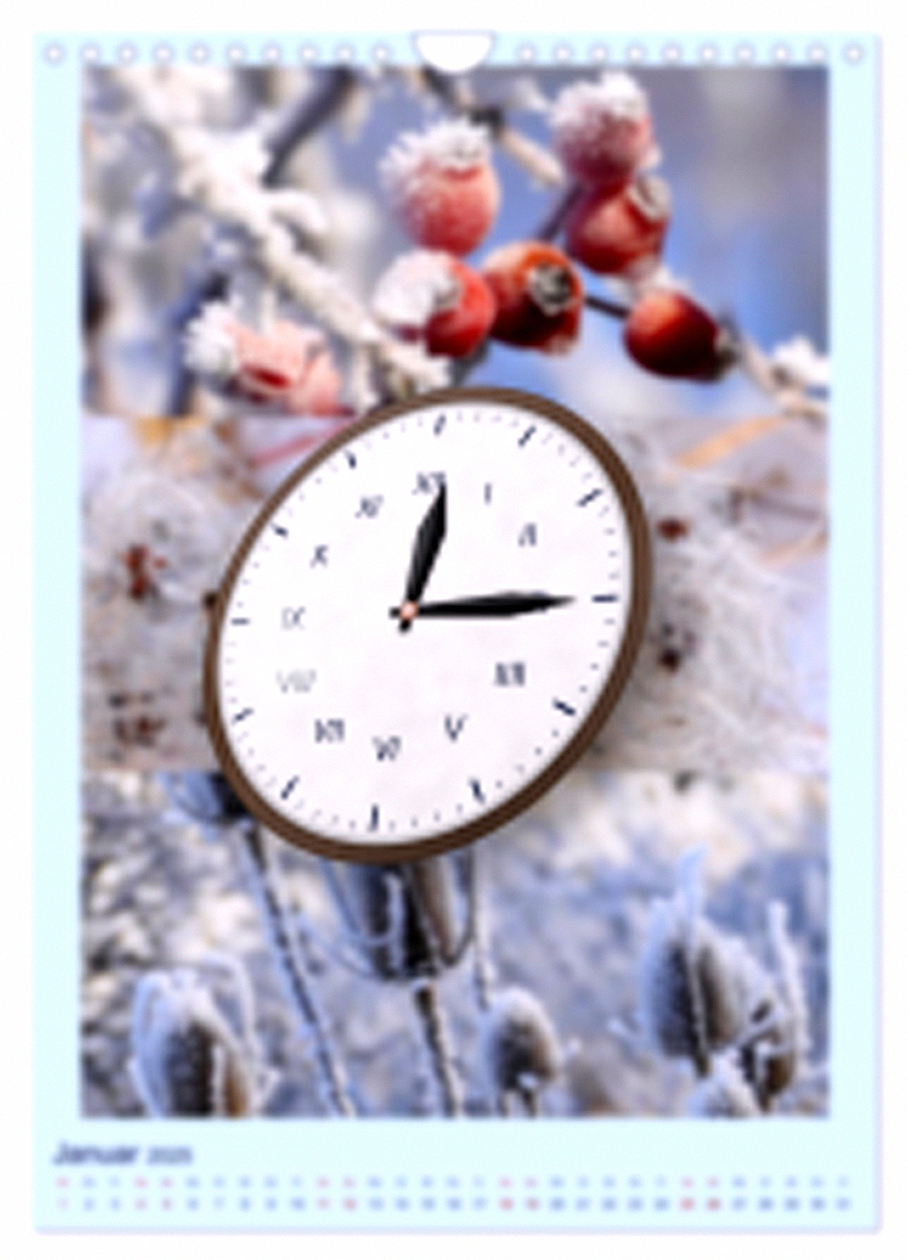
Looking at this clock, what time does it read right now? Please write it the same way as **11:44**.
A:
**12:15**
